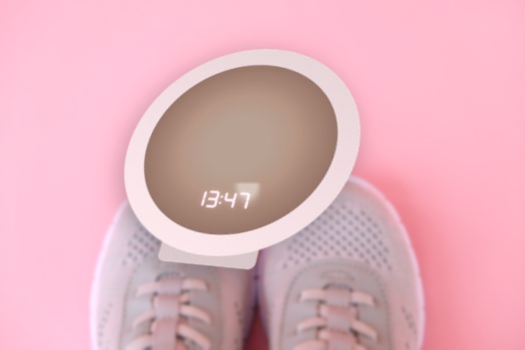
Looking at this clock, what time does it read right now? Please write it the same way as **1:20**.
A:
**13:47**
